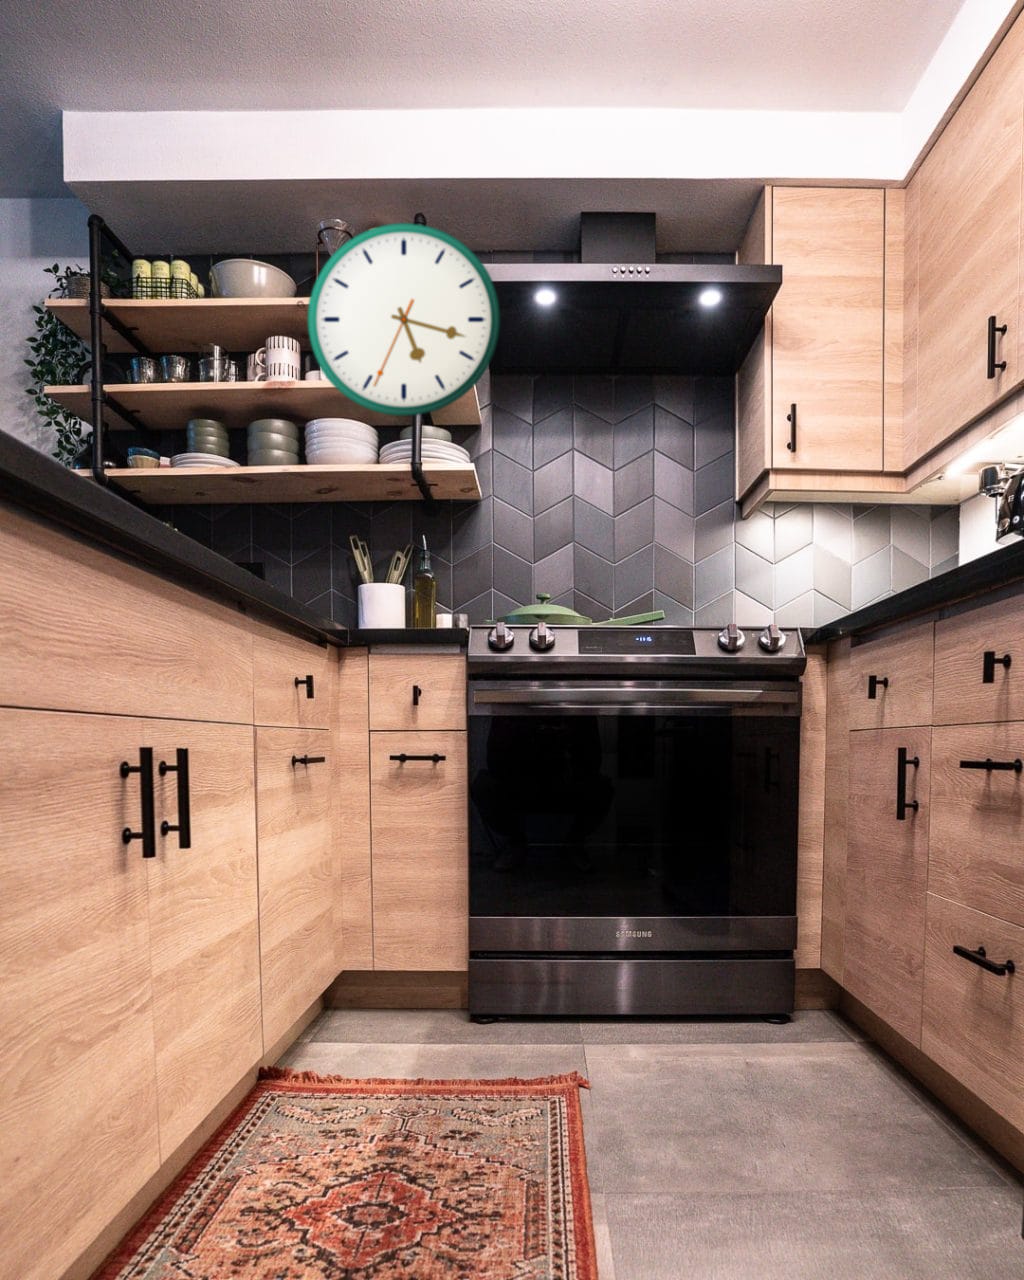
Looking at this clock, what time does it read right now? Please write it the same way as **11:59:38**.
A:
**5:17:34**
